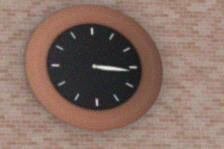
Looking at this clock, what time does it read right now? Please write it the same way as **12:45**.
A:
**3:16**
